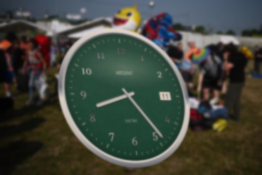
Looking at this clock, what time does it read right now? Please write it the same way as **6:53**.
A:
**8:24**
